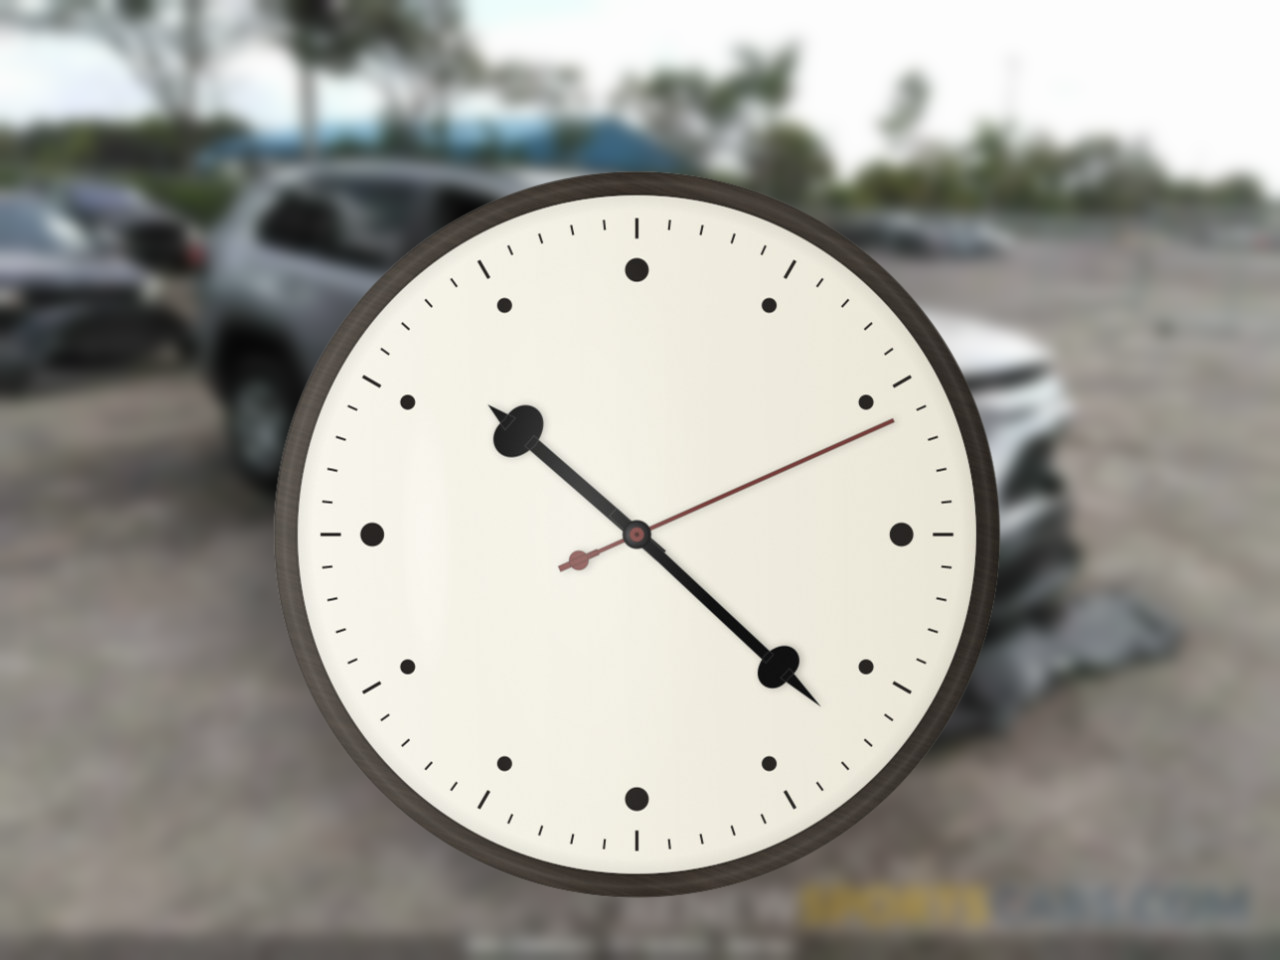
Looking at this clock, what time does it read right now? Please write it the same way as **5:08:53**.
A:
**10:22:11**
